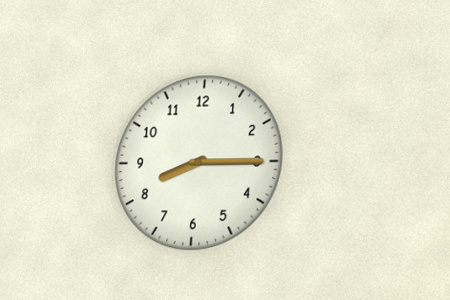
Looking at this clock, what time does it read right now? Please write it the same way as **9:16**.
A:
**8:15**
